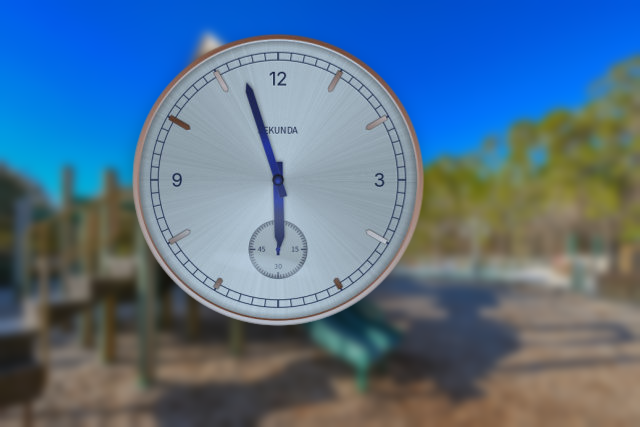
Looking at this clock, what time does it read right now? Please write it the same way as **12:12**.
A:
**5:57**
